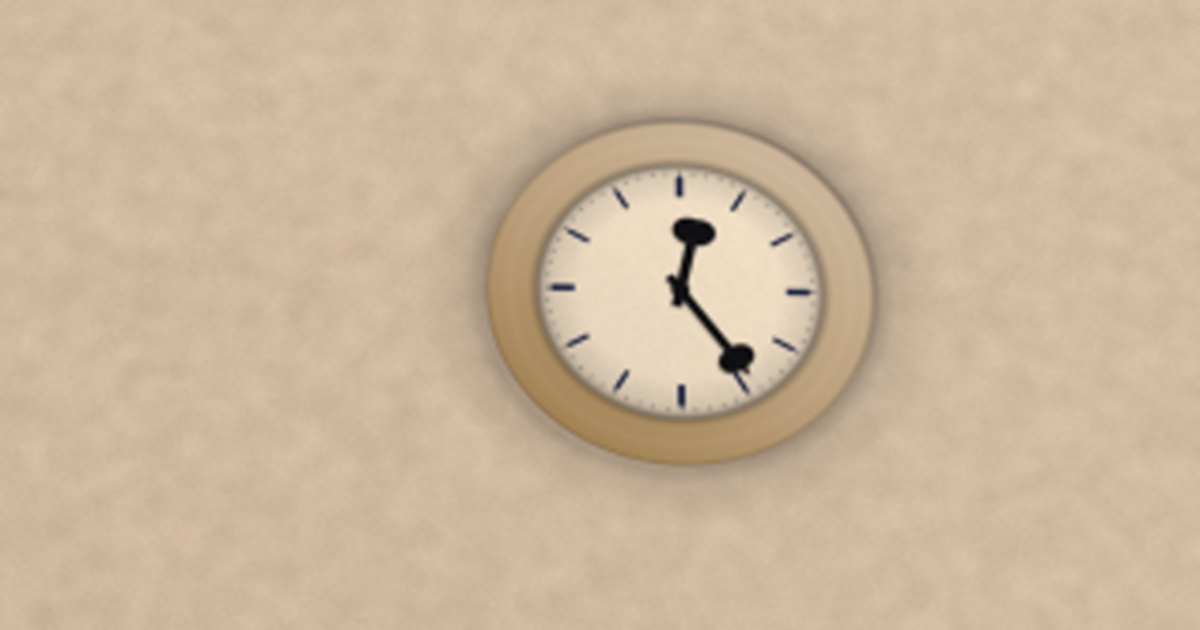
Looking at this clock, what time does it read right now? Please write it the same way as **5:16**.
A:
**12:24**
